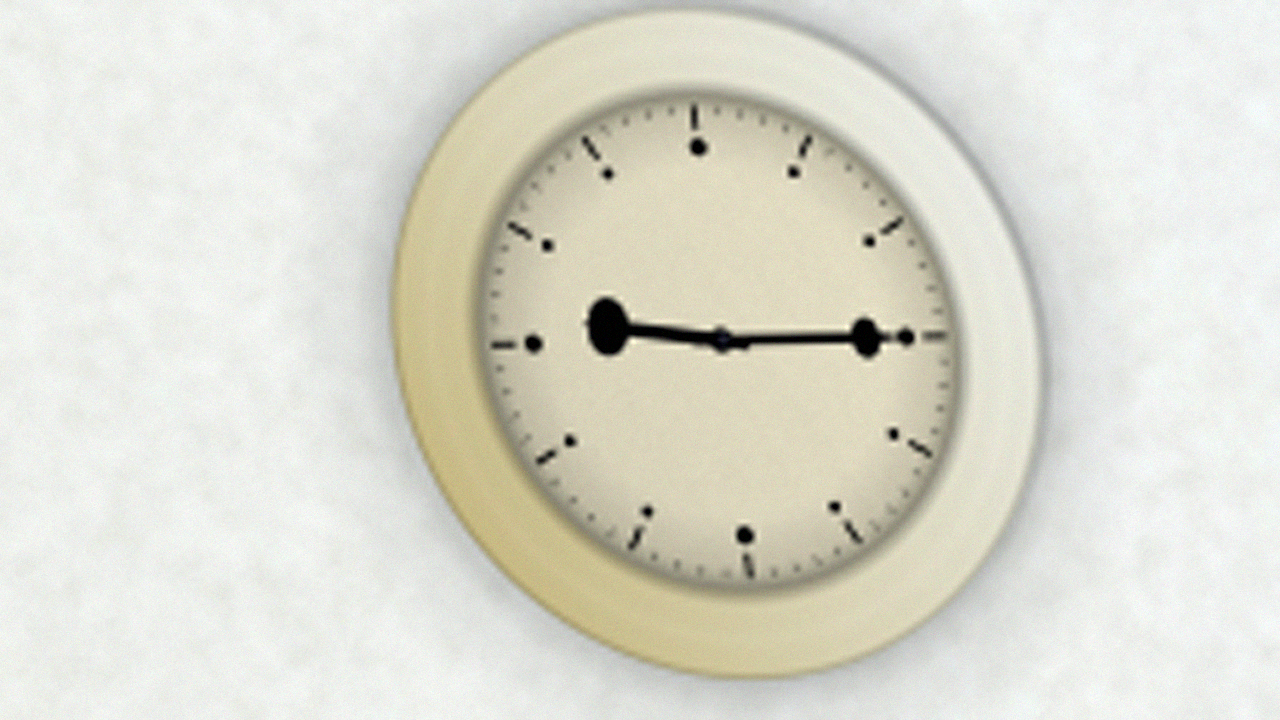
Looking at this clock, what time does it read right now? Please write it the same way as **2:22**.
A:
**9:15**
